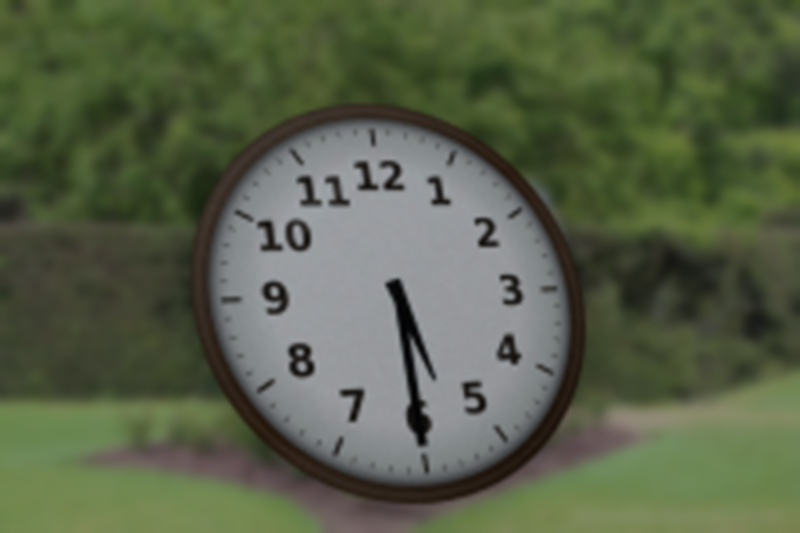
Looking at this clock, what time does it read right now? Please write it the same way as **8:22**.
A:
**5:30**
